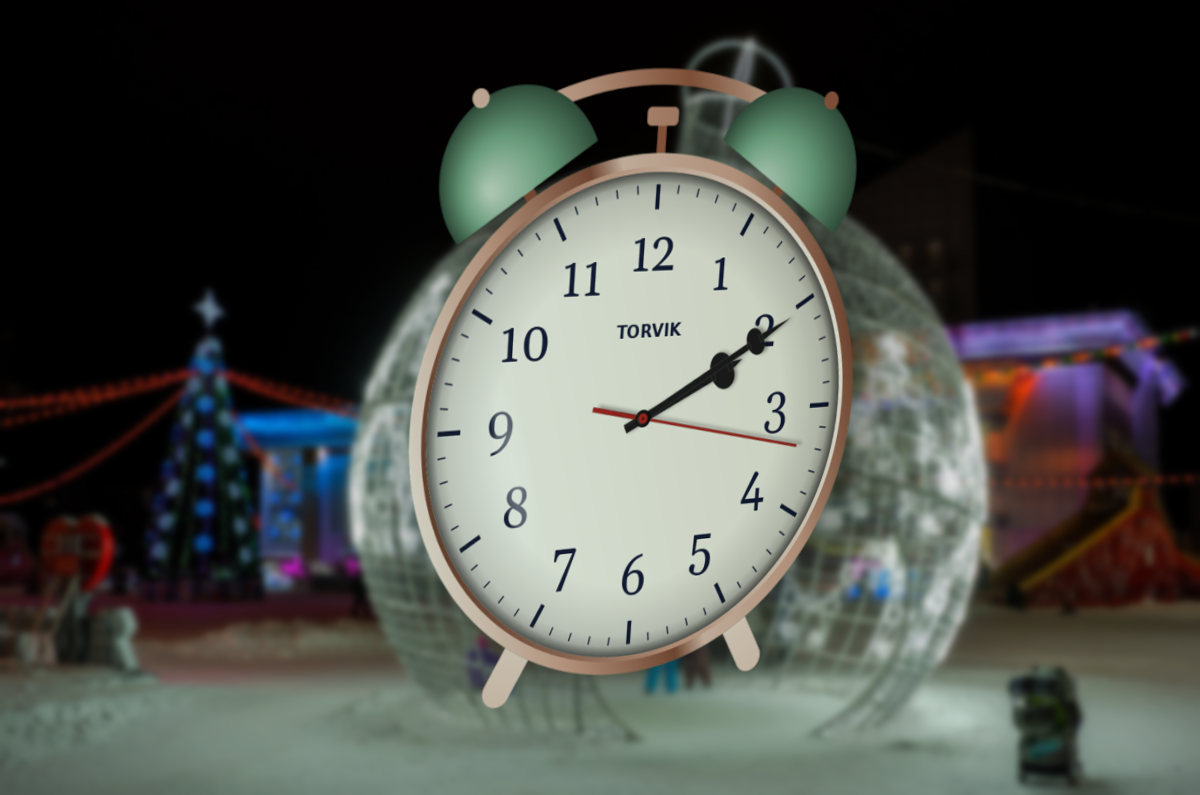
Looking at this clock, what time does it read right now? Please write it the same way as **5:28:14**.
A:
**2:10:17**
